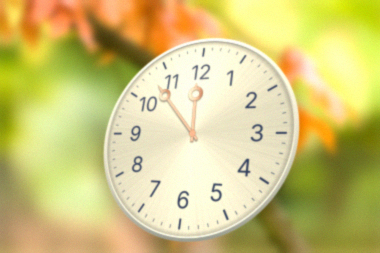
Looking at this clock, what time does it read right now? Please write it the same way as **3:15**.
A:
**11:53**
